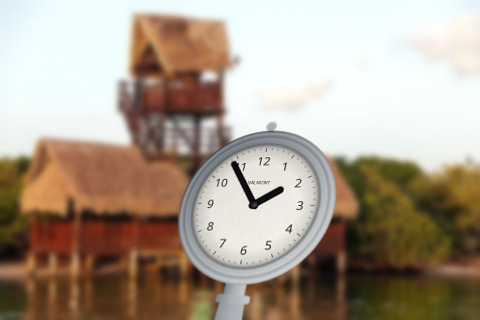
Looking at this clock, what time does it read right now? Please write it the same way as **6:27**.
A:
**1:54**
